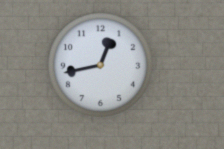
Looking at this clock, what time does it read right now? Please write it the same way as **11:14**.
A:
**12:43**
